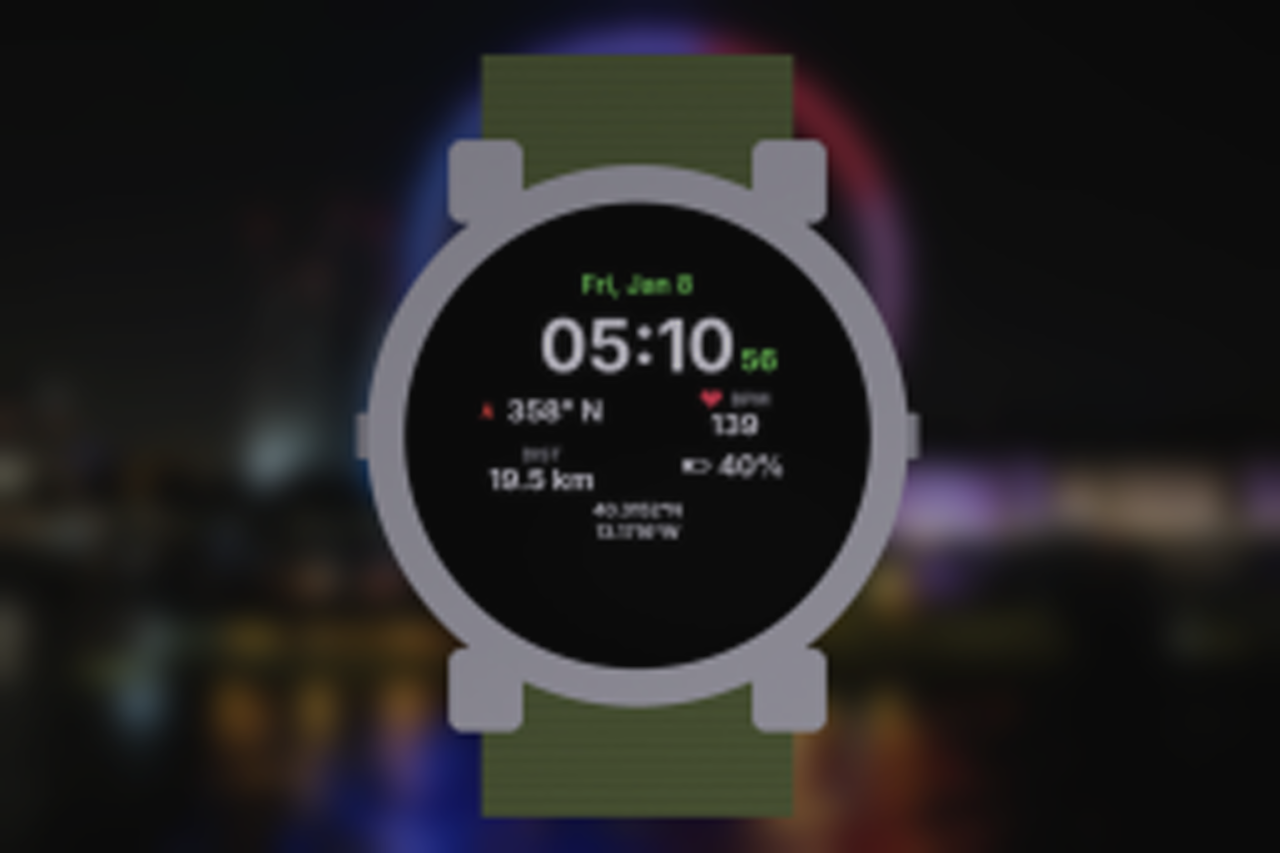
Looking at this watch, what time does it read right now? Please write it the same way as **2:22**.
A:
**5:10**
